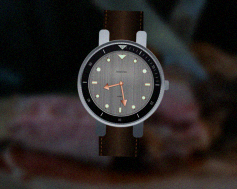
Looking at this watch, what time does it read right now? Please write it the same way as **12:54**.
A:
**8:28**
